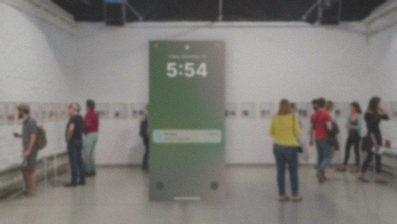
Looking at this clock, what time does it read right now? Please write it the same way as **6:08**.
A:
**5:54**
